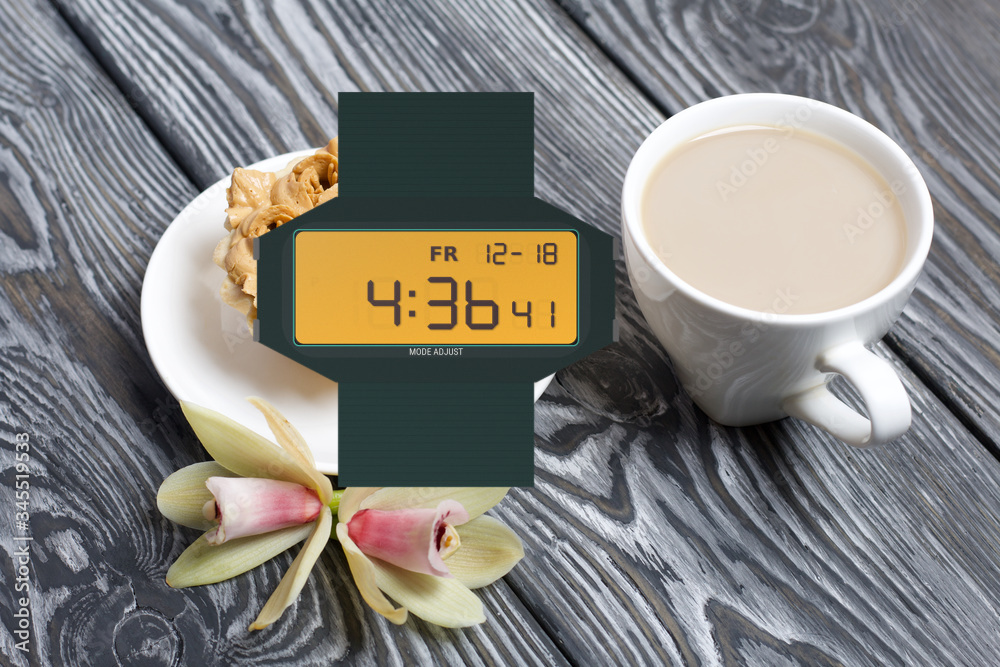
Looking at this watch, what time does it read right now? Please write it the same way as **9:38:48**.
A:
**4:36:41**
